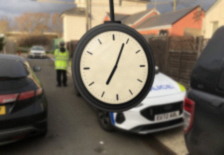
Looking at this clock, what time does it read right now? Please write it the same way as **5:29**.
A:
**7:04**
